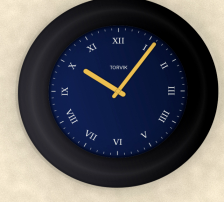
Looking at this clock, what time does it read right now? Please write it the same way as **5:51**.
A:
**10:06**
